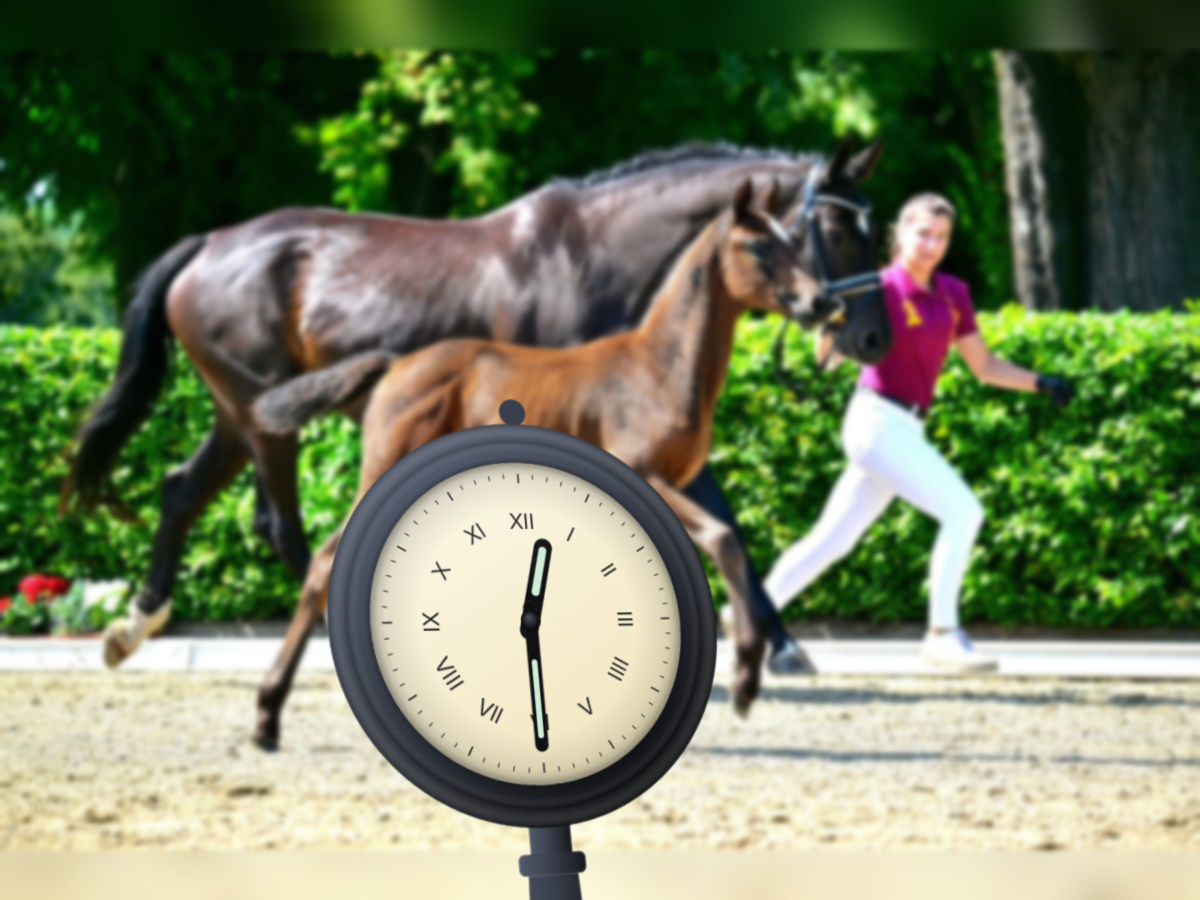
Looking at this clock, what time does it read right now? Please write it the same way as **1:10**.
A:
**12:30**
